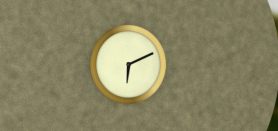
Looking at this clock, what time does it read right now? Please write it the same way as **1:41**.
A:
**6:11**
